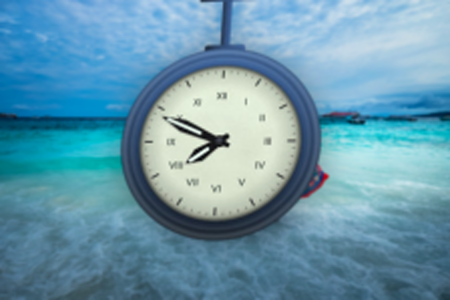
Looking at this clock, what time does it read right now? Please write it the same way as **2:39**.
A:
**7:49**
